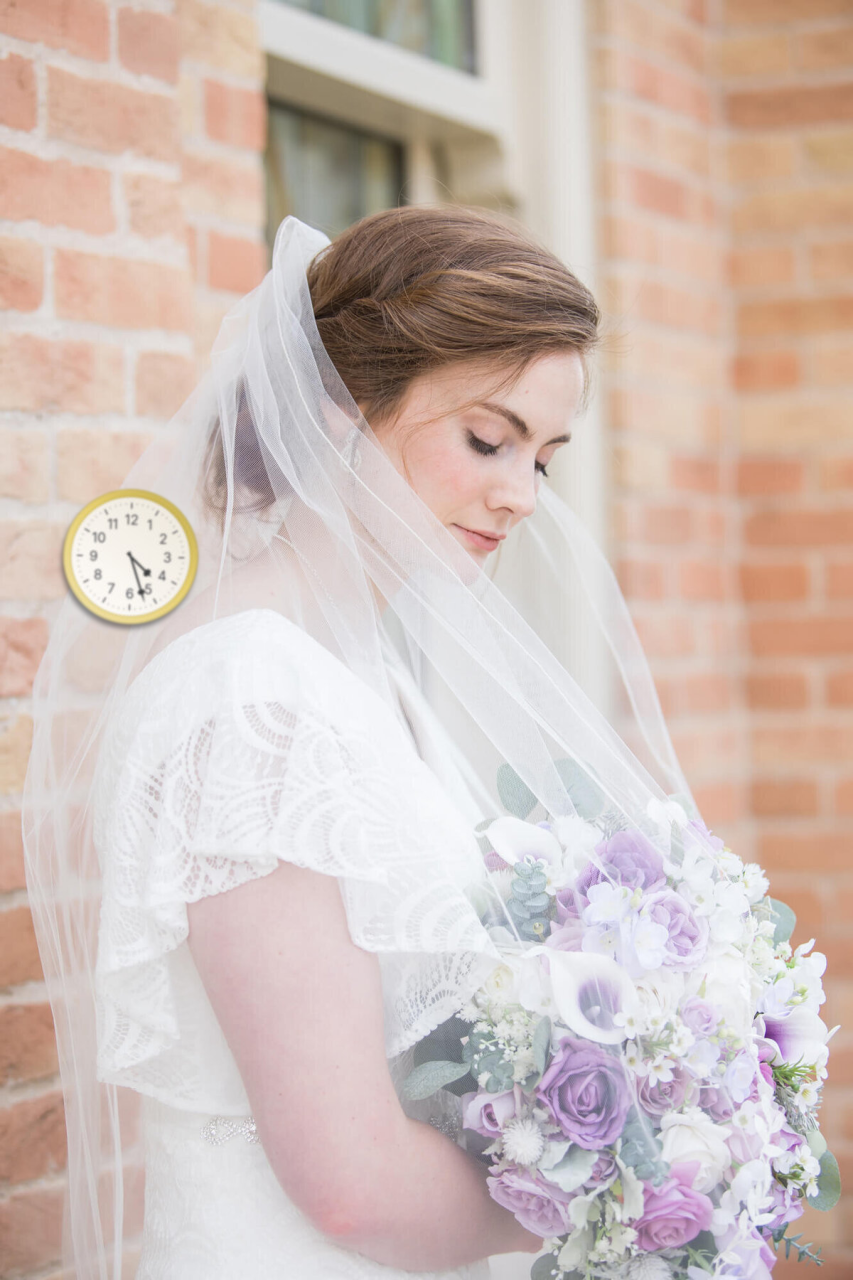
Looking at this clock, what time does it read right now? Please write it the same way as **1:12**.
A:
**4:27**
